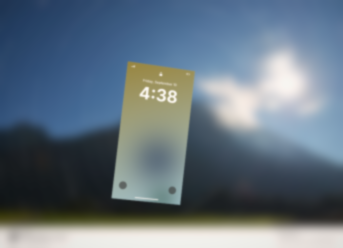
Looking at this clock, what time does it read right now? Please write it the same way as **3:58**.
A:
**4:38**
